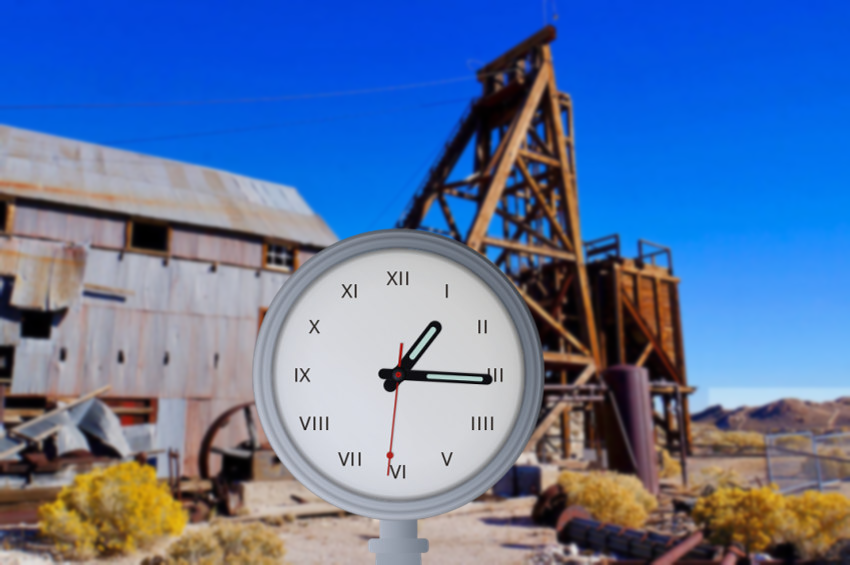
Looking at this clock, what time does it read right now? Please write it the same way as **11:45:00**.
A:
**1:15:31**
